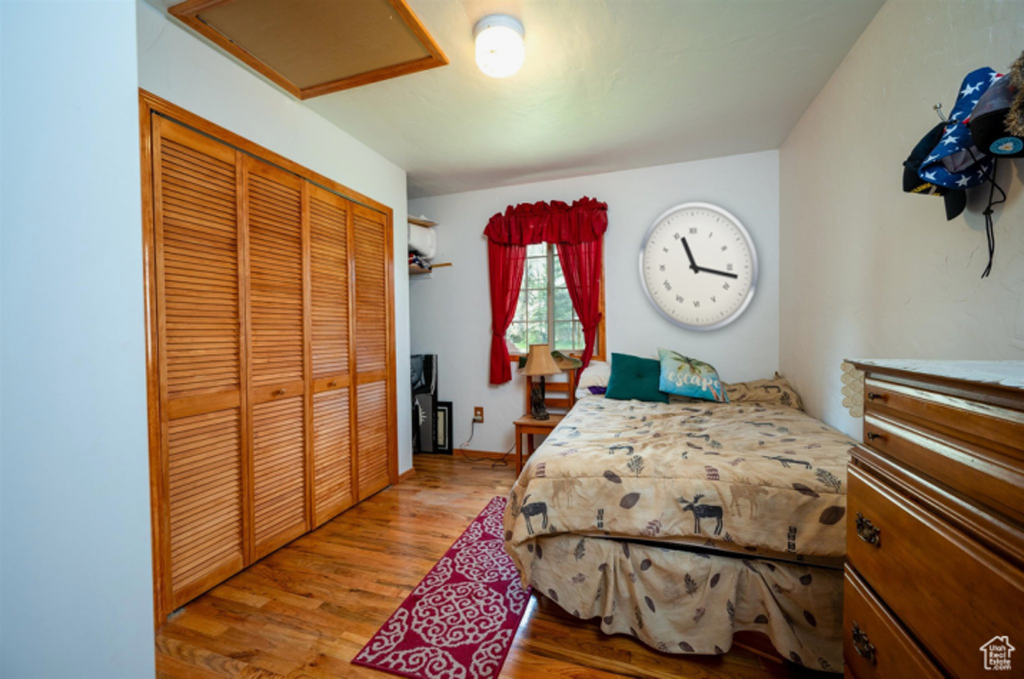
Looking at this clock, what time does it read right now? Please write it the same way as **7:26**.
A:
**11:17**
